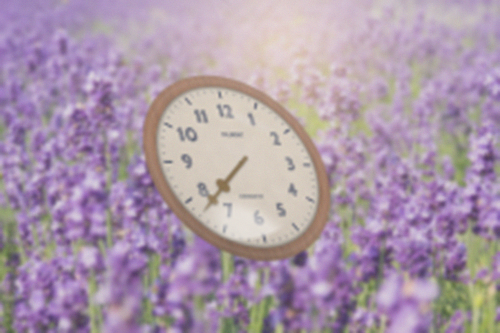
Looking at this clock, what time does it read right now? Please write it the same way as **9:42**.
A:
**7:38**
